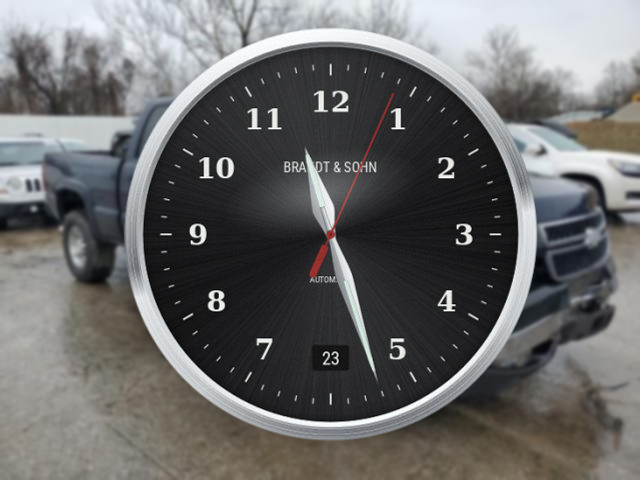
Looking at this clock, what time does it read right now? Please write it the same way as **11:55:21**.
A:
**11:27:04**
